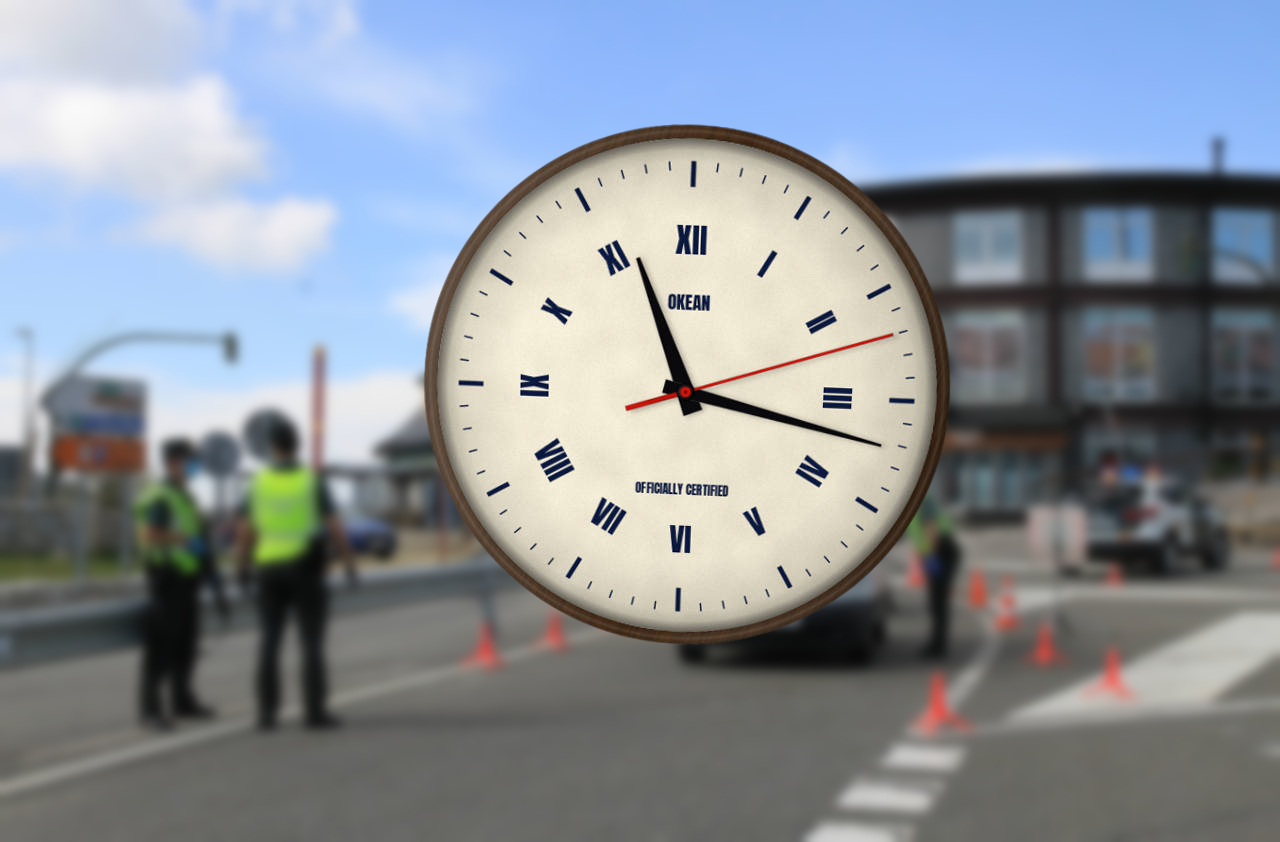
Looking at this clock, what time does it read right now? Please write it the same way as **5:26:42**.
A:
**11:17:12**
